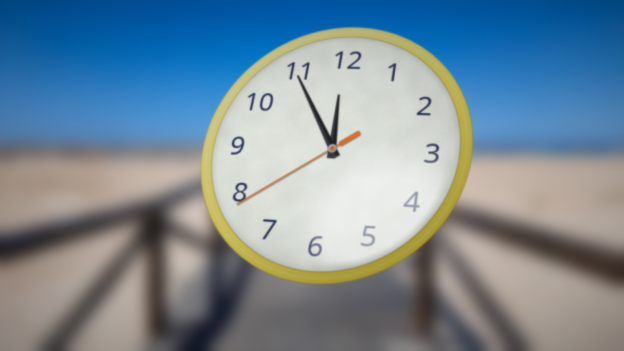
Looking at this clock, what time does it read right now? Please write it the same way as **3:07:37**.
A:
**11:54:39**
